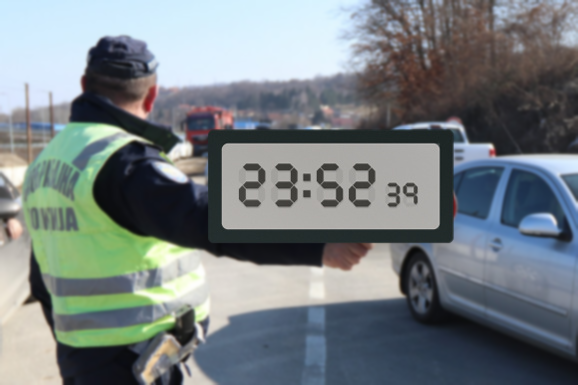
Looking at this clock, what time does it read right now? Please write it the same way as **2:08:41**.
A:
**23:52:39**
